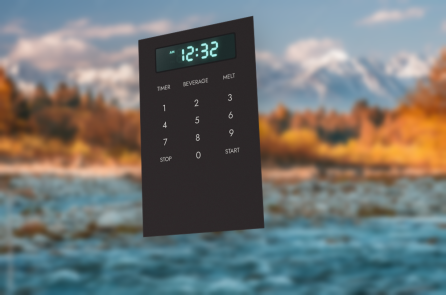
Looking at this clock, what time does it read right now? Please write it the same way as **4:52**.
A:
**12:32**
